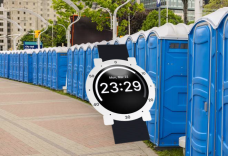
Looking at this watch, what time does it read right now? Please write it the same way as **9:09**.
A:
**23:29**
